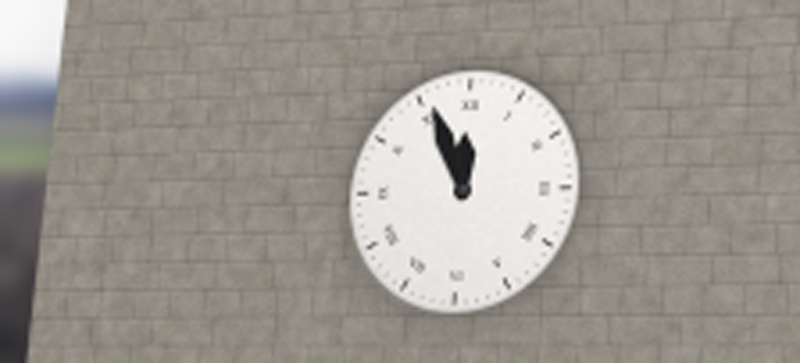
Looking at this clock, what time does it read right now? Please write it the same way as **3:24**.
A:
**11:56**
